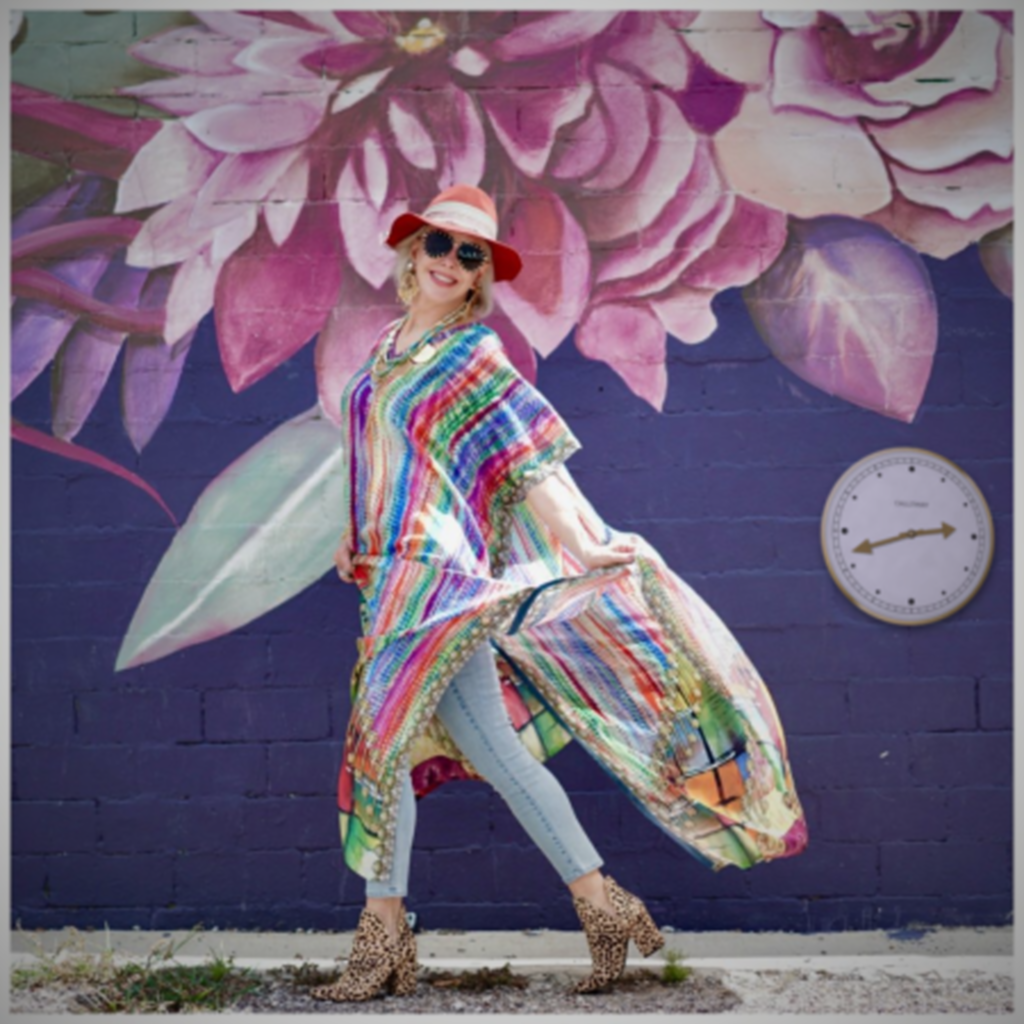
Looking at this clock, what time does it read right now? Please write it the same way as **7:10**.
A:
**2:42**
